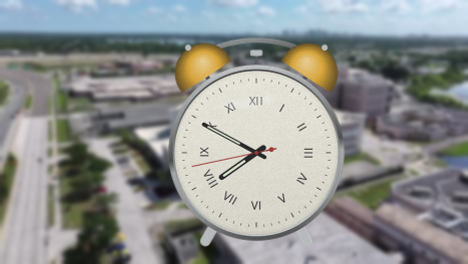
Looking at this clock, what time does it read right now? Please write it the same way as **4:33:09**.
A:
**7:49:43**
